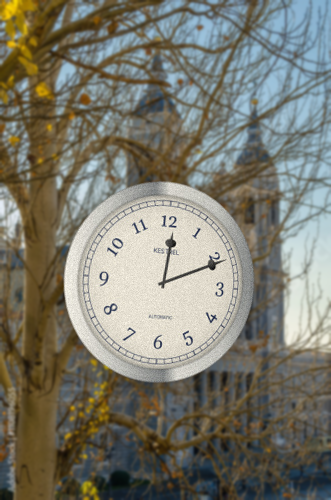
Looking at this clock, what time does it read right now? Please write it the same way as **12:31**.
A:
**12:11**
